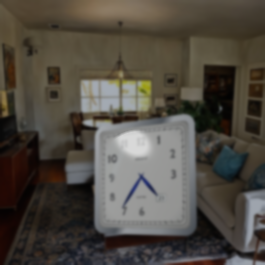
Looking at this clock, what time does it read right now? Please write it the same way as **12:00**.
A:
**4:36**
